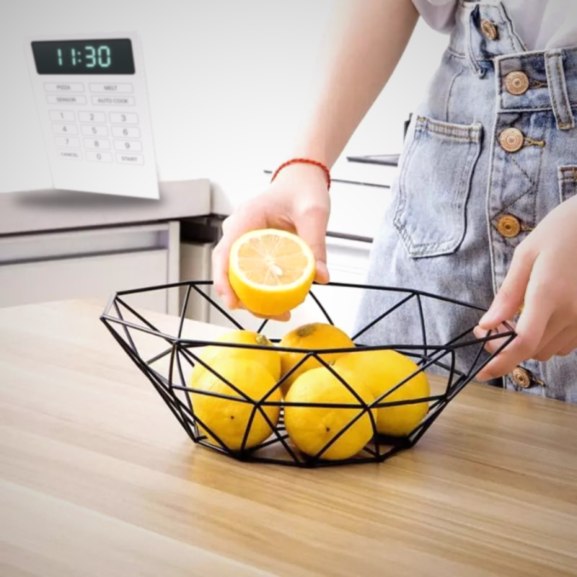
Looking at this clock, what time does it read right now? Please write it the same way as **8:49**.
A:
**11:30**
